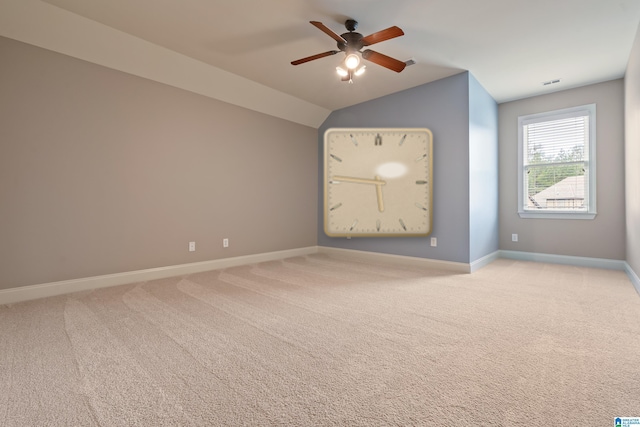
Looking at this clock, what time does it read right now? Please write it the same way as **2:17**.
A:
**5:46**
